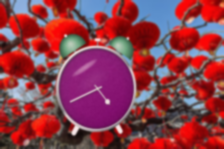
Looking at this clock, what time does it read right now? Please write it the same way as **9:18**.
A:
**4:41**
